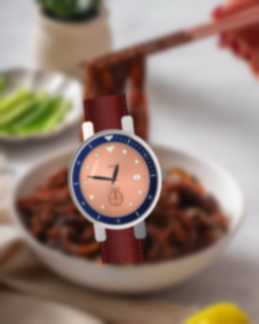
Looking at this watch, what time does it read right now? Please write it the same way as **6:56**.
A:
**12:47**
